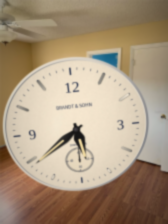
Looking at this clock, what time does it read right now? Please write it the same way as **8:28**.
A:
**5:39**
